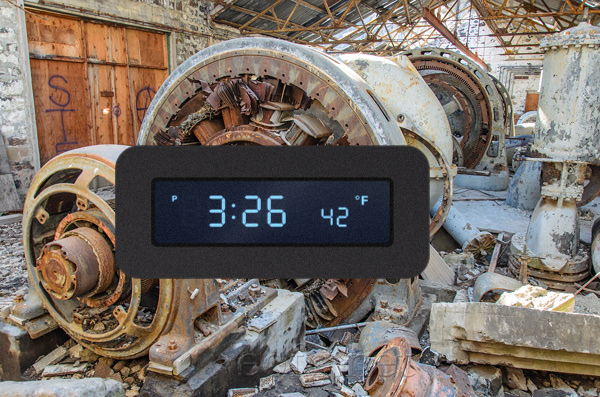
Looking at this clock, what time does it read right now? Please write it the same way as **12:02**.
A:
**3:26**
